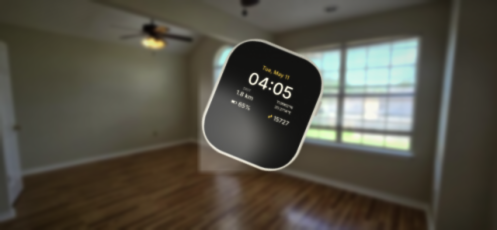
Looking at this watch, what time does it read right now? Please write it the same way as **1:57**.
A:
**4:05**
